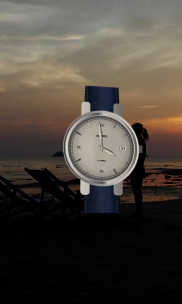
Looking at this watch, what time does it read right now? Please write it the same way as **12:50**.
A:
**3:59**
